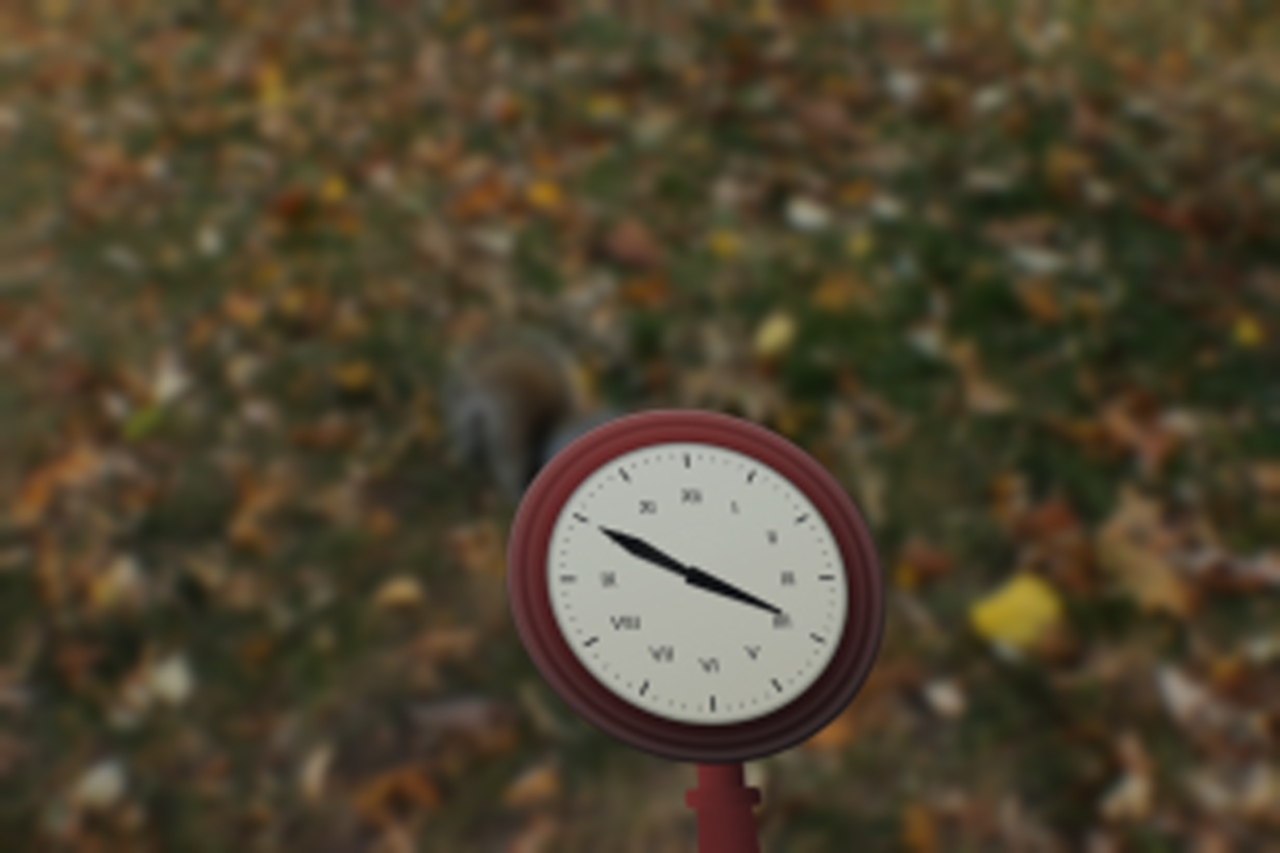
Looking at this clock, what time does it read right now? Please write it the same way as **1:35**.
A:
**3:50**
